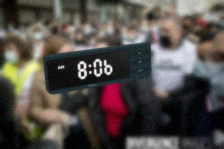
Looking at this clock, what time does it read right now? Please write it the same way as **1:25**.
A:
**8:06**
